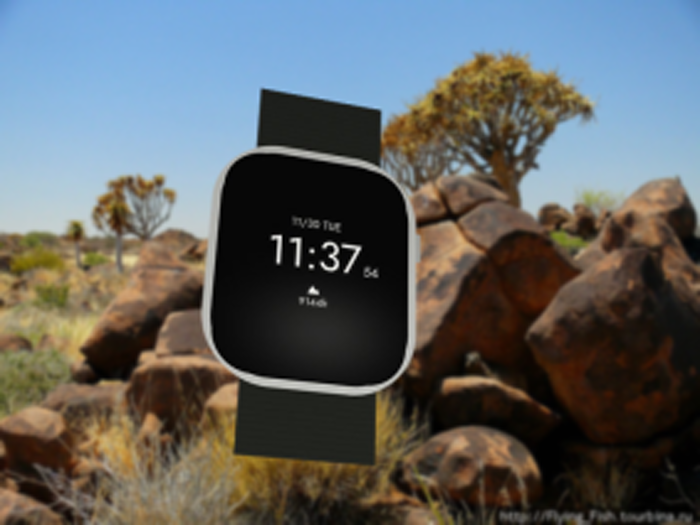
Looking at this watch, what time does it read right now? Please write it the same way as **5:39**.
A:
**11:37**
